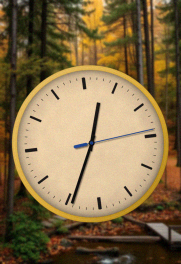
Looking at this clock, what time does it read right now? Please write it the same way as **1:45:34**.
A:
**12:34:14**
